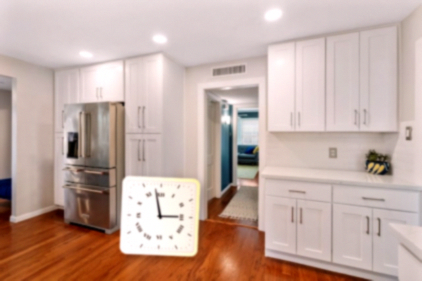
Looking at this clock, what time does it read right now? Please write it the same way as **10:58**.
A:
**2:58**
